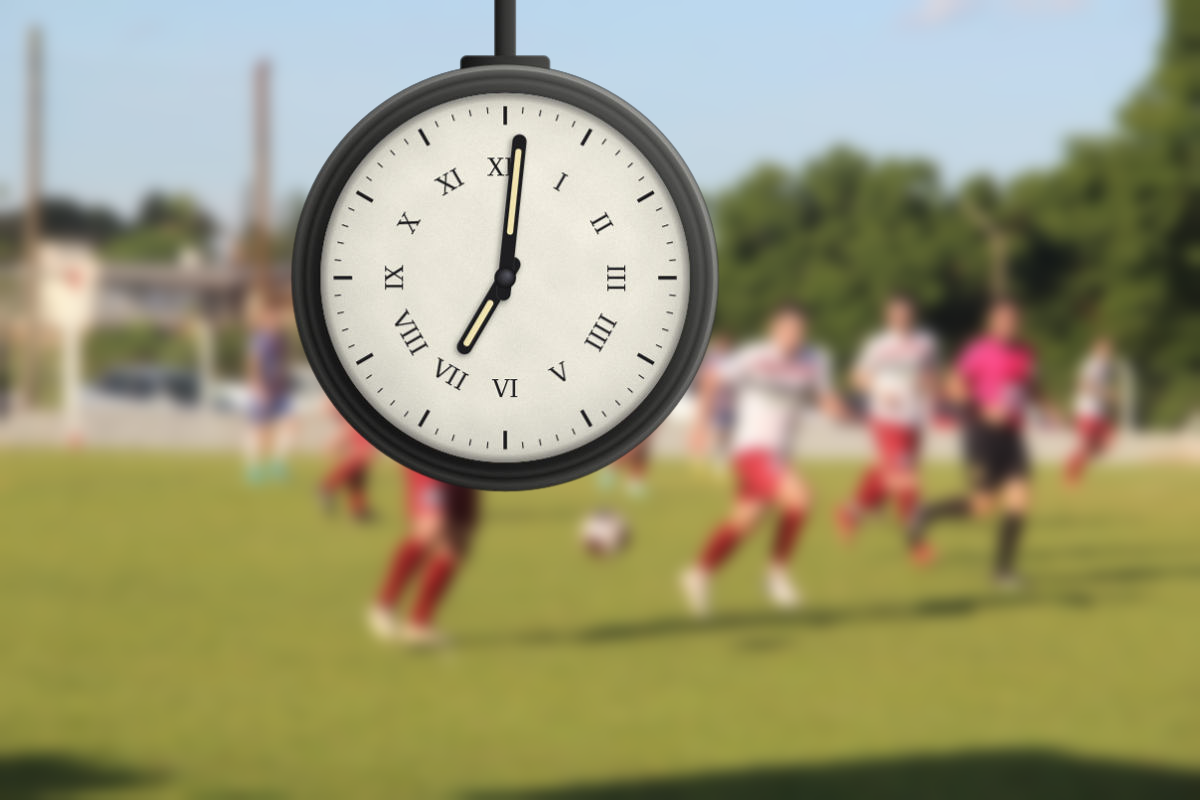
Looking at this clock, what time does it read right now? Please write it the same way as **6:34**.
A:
**7:01**
